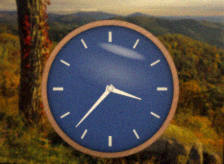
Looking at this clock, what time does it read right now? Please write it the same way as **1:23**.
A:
**3:37**
